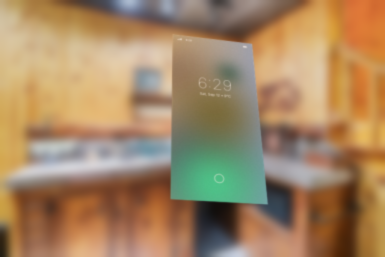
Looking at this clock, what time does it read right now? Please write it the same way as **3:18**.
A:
**6:29**
